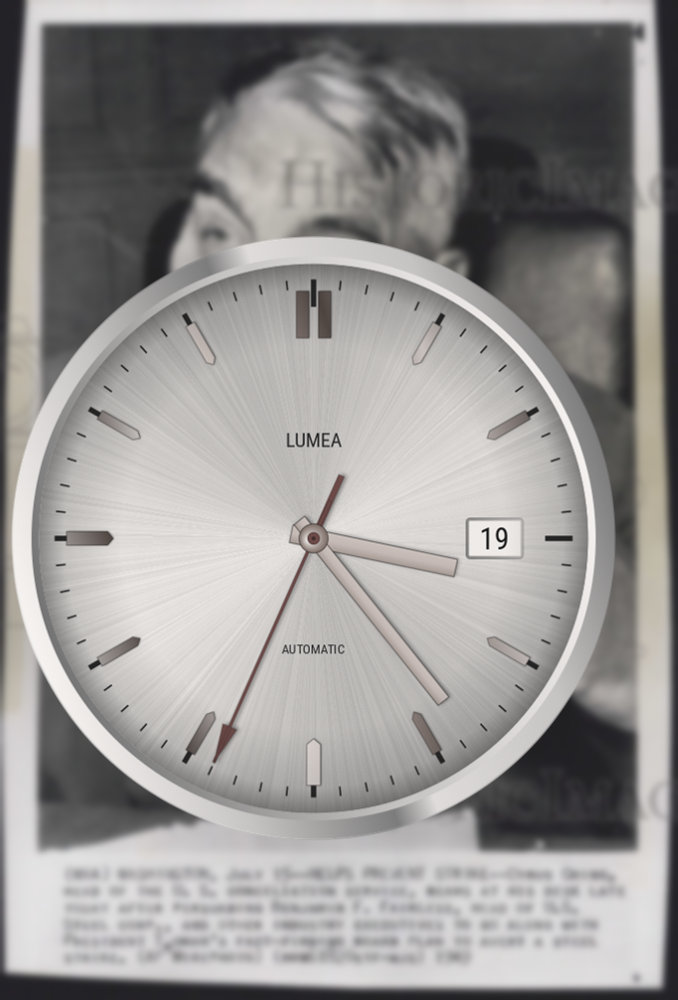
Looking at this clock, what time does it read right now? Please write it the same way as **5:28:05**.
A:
**3:23:34**
